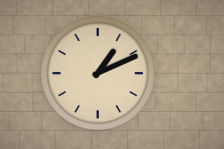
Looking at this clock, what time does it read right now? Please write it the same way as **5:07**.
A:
**1:11**
